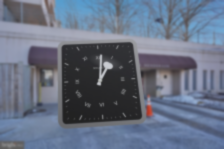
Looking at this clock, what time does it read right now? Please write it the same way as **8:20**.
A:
**1:01**
